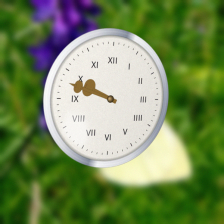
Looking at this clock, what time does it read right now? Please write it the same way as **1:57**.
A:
**9:48**
